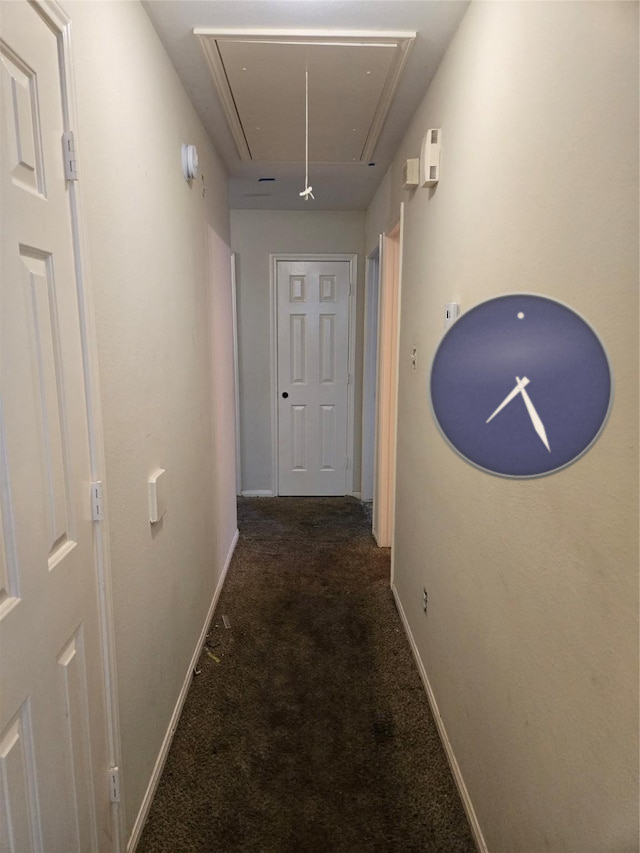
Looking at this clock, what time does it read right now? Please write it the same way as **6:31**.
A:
**7:26**
